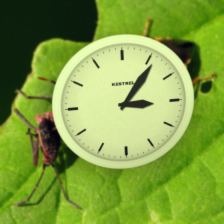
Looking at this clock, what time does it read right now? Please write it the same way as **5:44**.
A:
**3:06**
